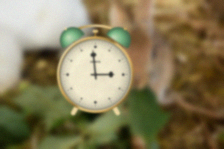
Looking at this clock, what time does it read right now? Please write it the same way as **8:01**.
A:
**2:59**
